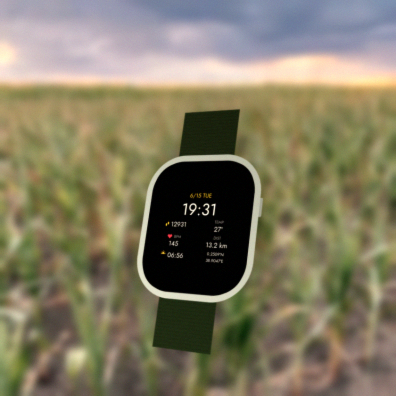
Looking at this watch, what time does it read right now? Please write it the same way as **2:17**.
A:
**19:31**
